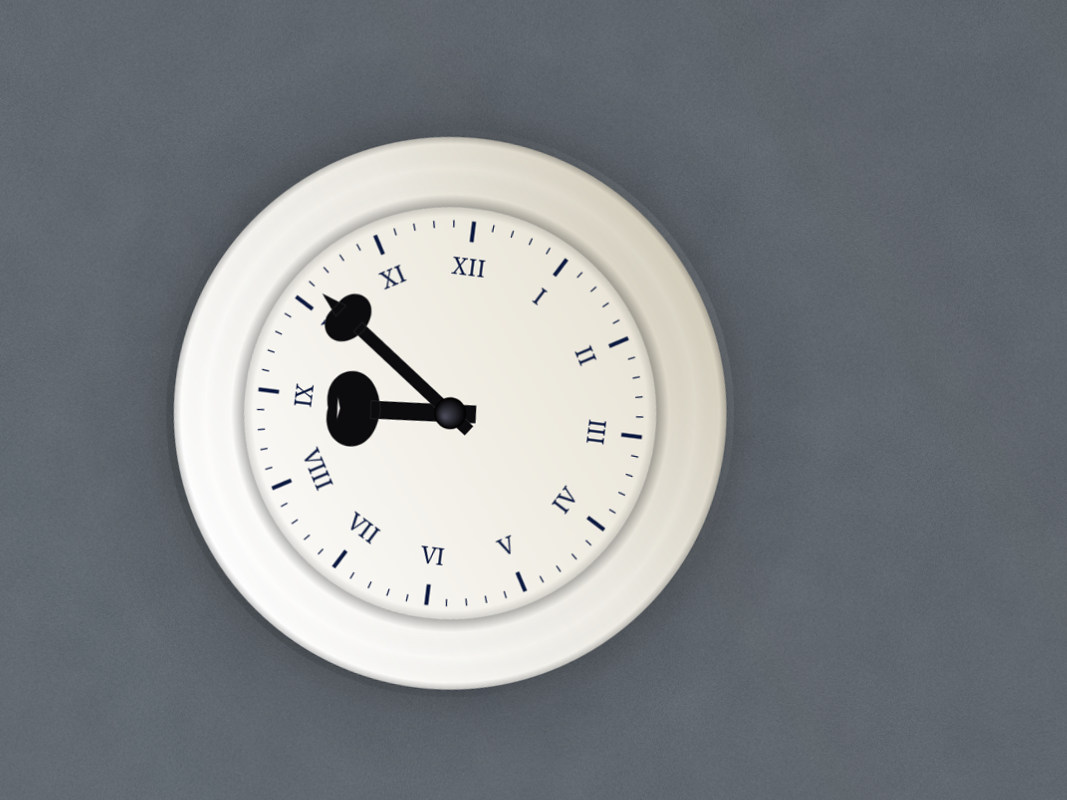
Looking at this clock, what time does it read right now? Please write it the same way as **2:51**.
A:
**8:51**
